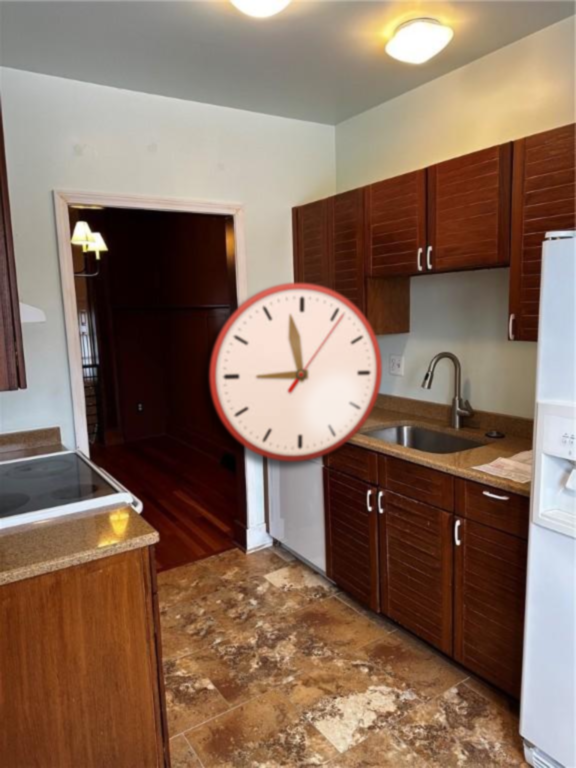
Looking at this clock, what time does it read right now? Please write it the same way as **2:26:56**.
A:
**8:58:06**
